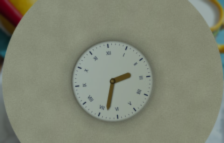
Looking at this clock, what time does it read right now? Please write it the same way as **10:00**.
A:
**2:33**
